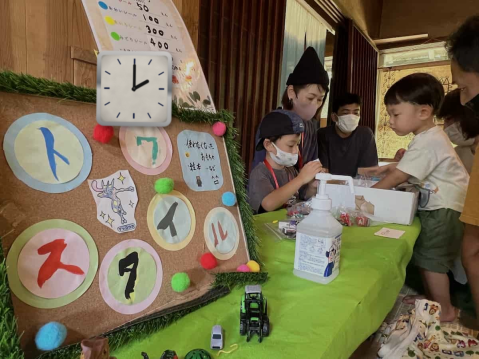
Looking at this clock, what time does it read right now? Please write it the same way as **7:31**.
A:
**2:00**
